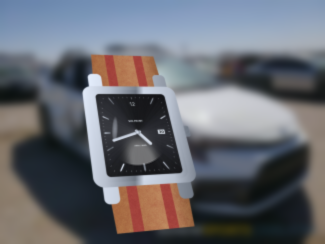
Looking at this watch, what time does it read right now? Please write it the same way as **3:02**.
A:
**4:42**
